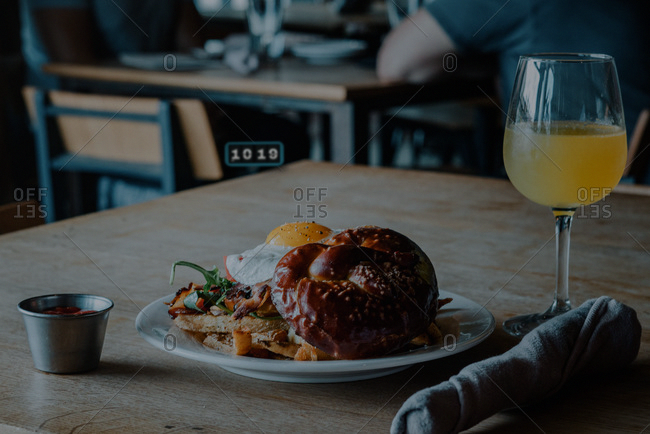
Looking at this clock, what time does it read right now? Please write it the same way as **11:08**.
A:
**10:19**
